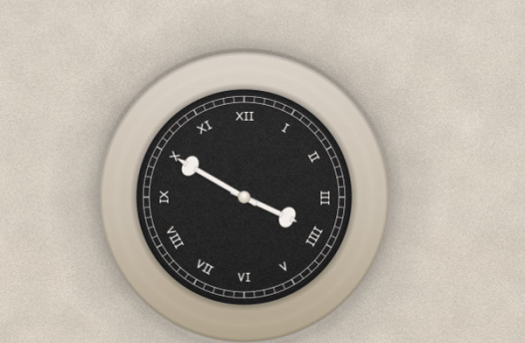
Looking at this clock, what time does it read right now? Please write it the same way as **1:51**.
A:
**3:50**
